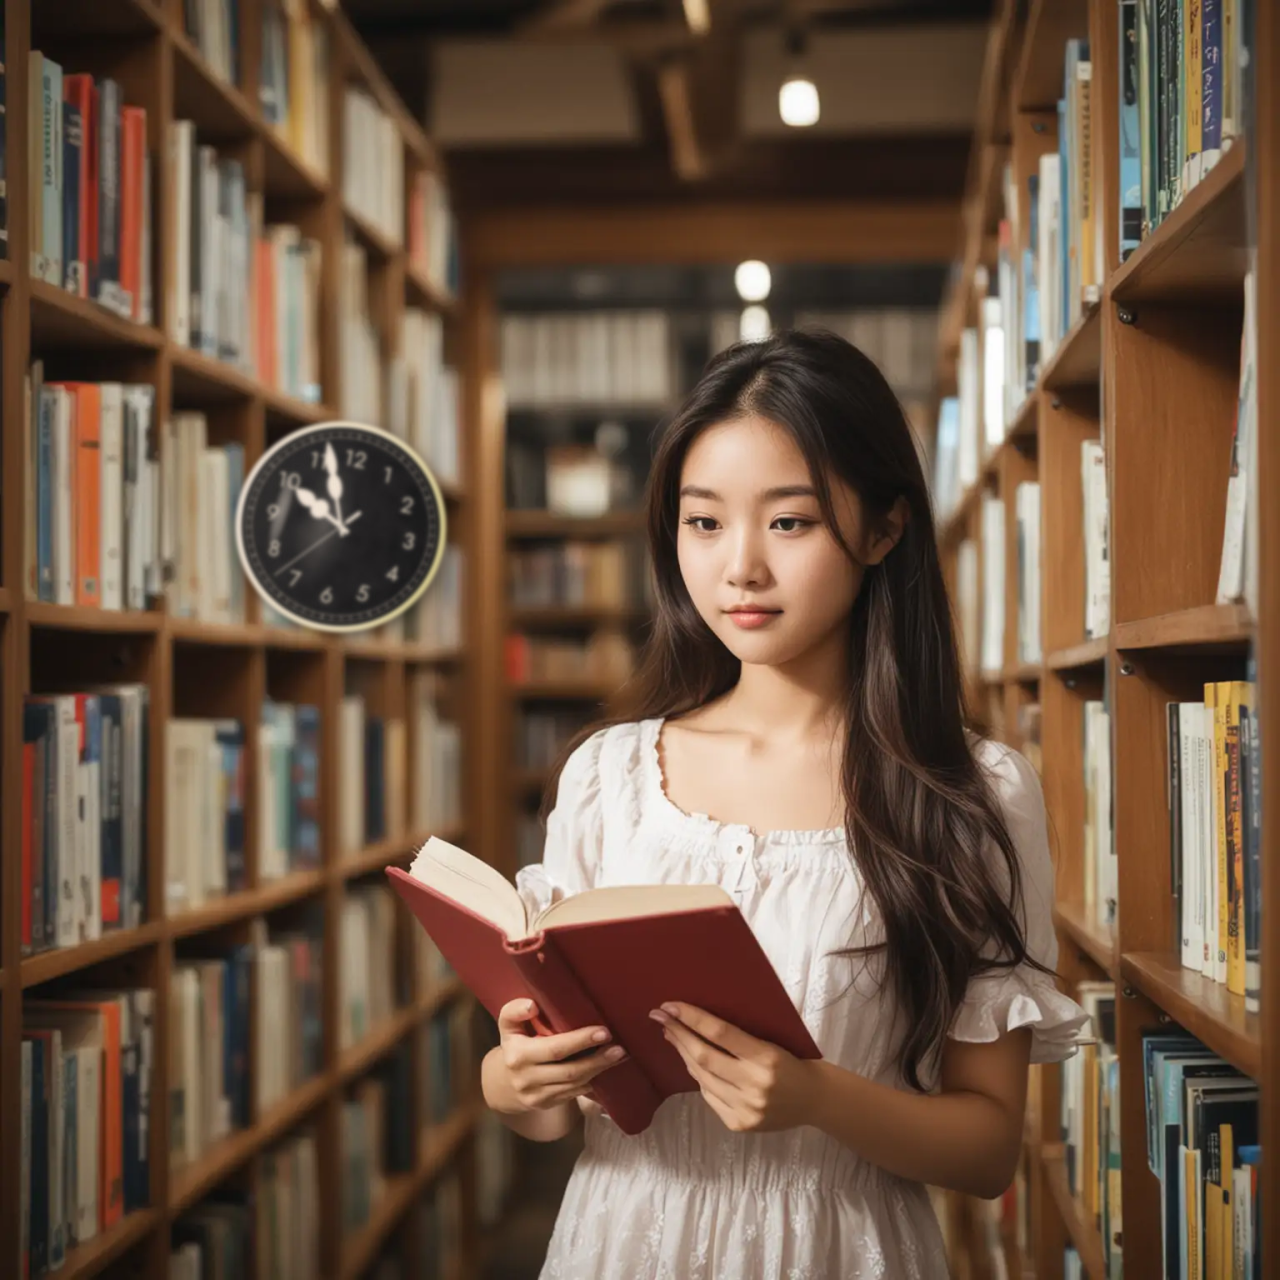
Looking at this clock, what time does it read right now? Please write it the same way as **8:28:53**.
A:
**9:56:37**
